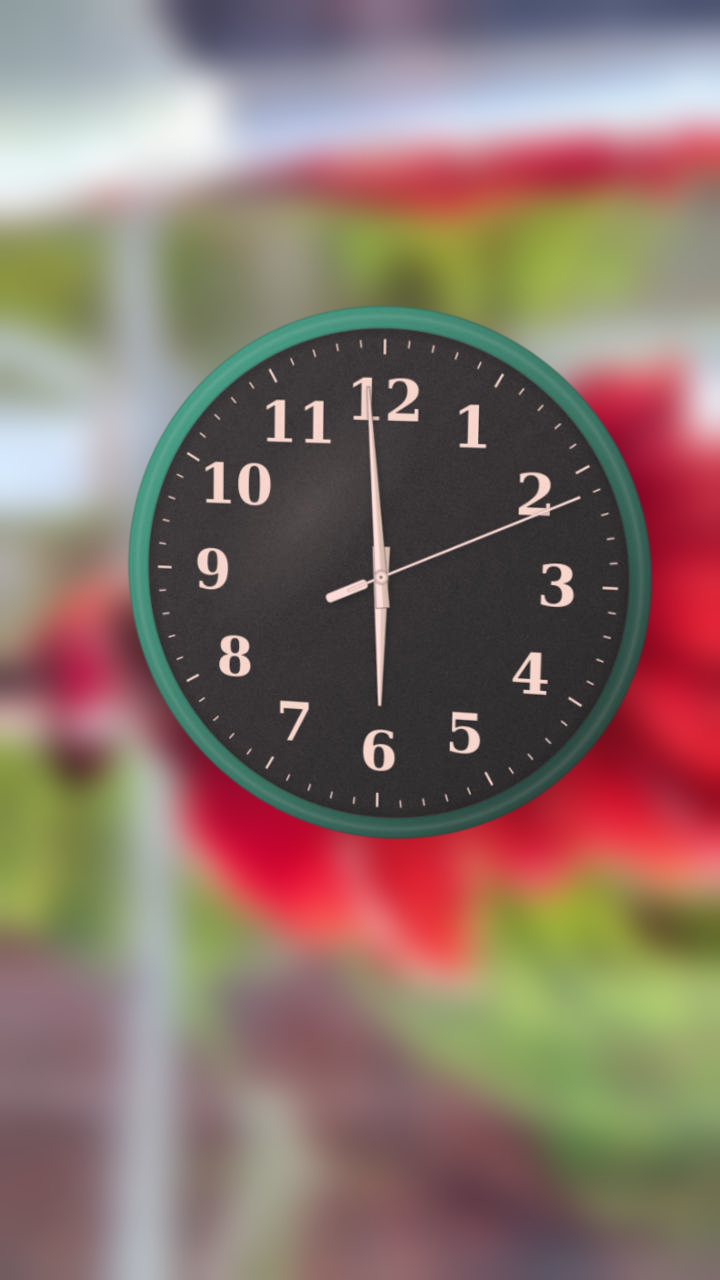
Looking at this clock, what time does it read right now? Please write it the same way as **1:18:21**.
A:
**5:59:11**
